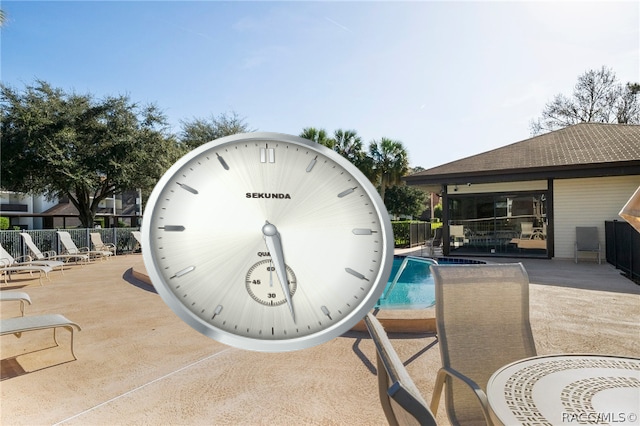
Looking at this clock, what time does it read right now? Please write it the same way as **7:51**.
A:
**5:28**
